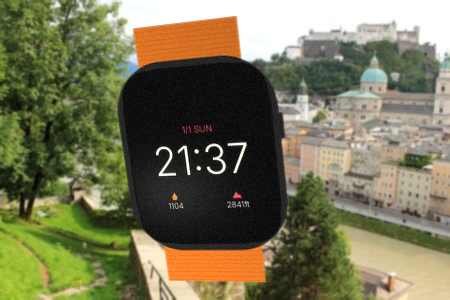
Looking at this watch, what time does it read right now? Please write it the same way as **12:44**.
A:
**21:37**
